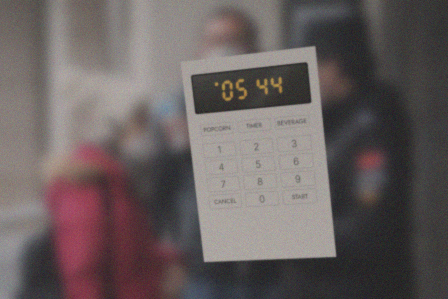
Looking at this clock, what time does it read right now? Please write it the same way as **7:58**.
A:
**5:44**
